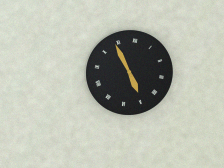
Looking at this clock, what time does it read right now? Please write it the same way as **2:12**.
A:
**4:54**
